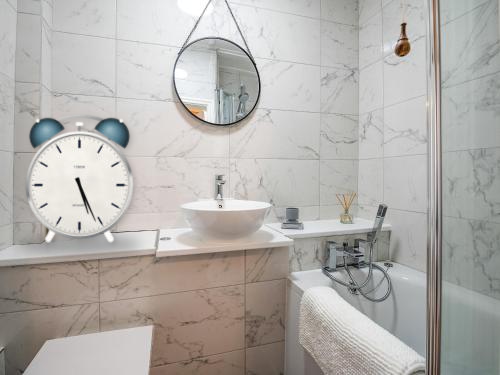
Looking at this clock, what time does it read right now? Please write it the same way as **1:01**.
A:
**5:26**
